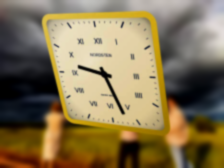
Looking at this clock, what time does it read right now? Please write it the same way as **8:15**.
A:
**9:27**
